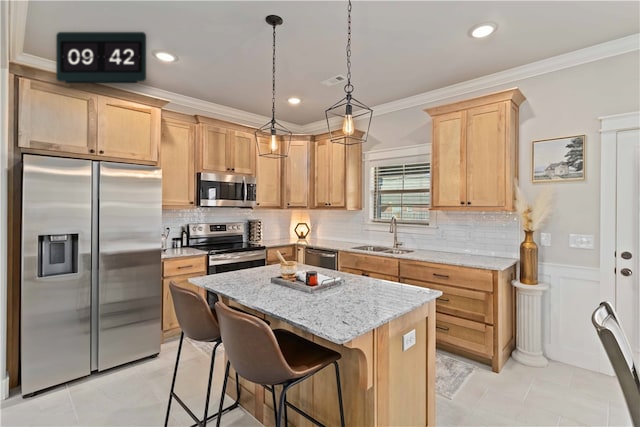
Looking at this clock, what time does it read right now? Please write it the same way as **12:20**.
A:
**9:42**
